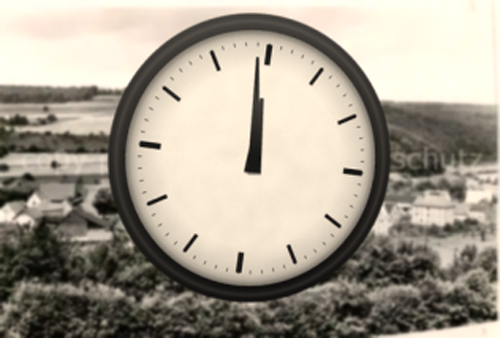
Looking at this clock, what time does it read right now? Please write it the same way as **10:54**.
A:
**11:59**
